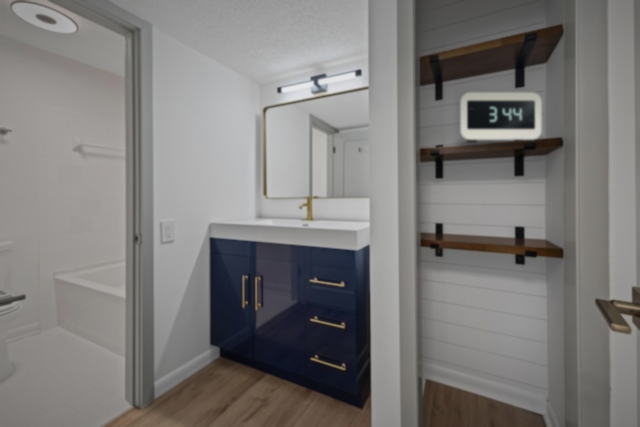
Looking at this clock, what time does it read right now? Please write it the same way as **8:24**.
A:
**3:44**
